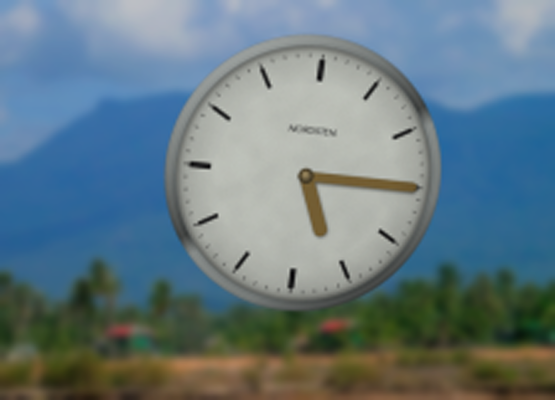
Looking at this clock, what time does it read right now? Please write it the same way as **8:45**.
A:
**5:15**
